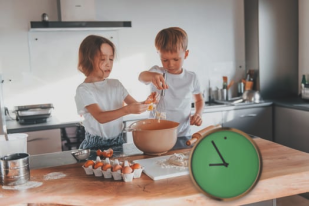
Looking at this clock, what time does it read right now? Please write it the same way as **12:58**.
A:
**8:55**
